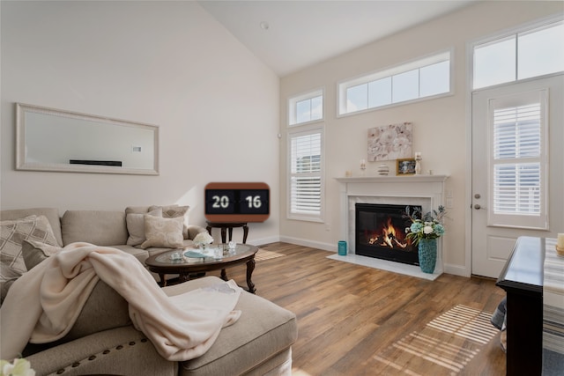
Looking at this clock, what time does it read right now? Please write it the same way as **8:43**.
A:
**20:16**
